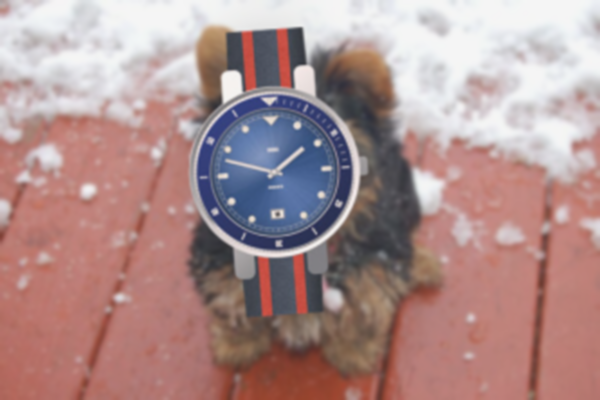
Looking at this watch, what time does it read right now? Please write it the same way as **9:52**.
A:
**1:48**
